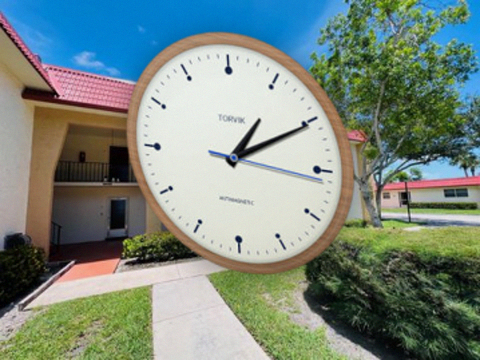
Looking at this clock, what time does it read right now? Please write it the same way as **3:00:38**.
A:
**1:10:16**
